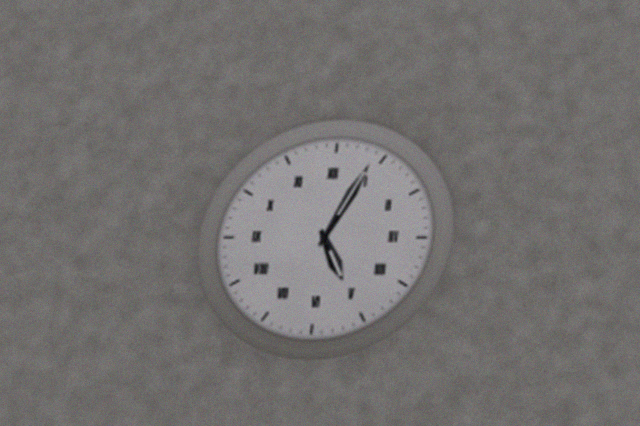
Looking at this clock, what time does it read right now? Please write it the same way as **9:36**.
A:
**5:04**
